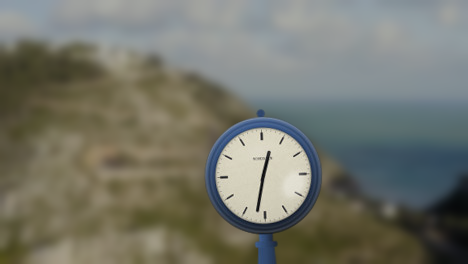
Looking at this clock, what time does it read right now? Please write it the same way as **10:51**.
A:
**12:32**
